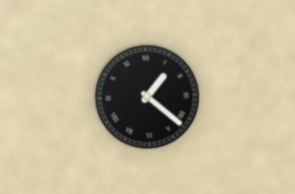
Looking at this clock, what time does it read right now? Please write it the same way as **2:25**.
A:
**1:22**
